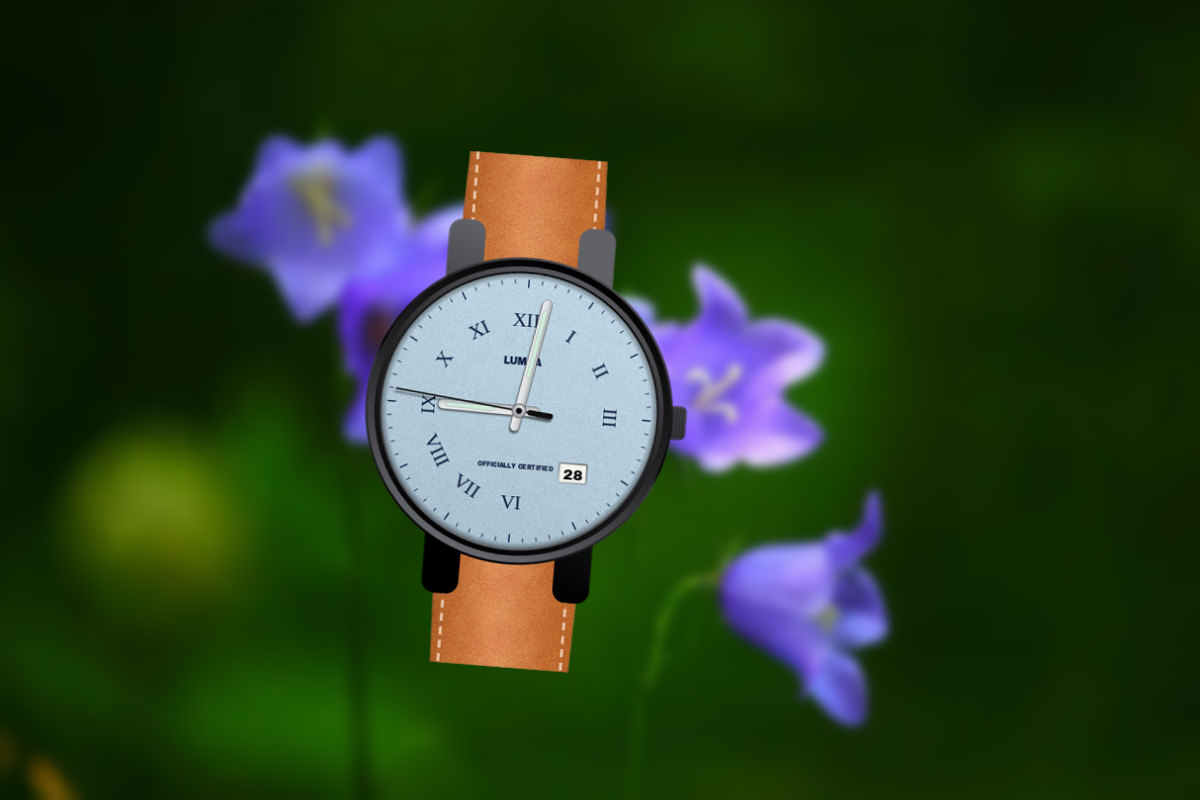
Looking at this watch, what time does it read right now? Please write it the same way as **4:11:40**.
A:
**9:01:46**
